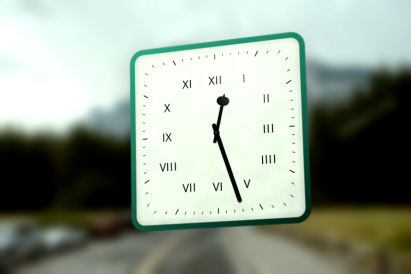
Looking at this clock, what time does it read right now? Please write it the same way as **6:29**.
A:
**12:27**
